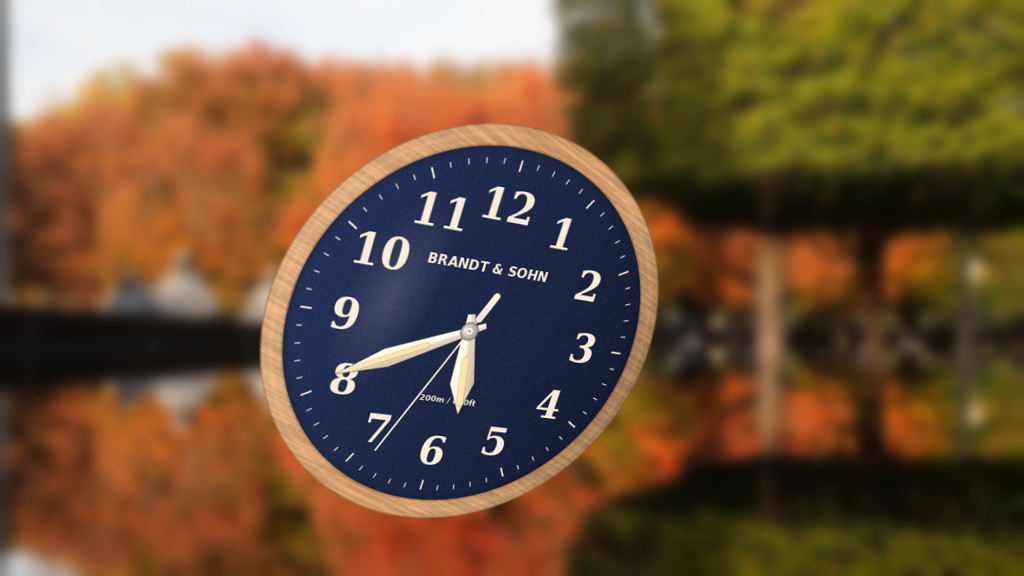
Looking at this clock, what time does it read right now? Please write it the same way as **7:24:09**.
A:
**5:40:34**
